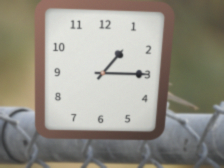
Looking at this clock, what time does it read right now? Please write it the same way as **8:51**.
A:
**1:15**
